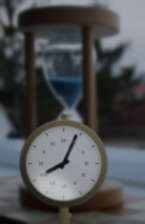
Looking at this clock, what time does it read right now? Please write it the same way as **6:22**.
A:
**8:04**
